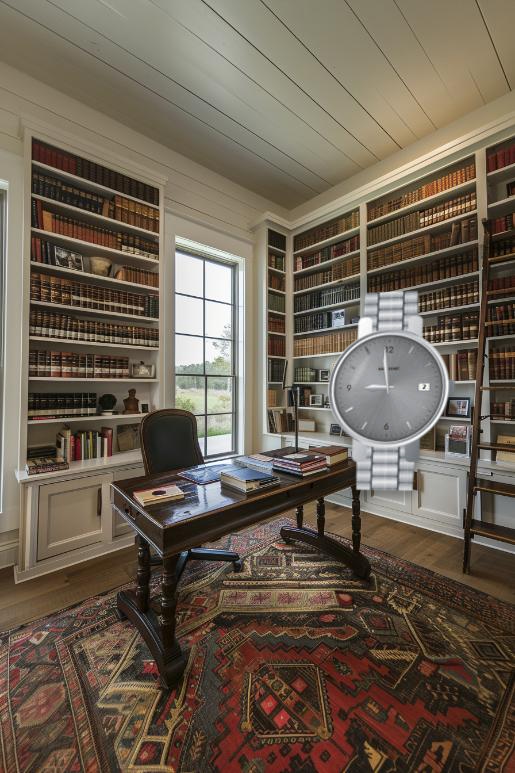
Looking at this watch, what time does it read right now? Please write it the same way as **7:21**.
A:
**8:59**
